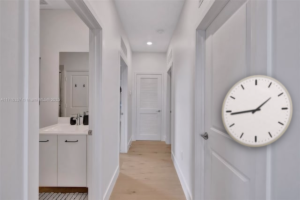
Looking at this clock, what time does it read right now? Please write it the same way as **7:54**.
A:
**1:44**
